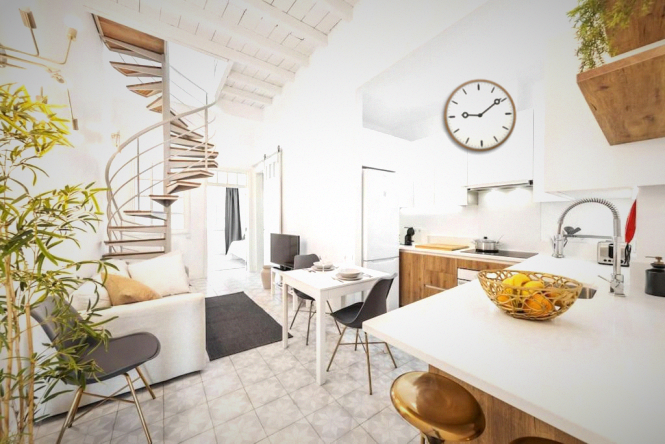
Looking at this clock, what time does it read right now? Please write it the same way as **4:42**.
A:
**9:09**
